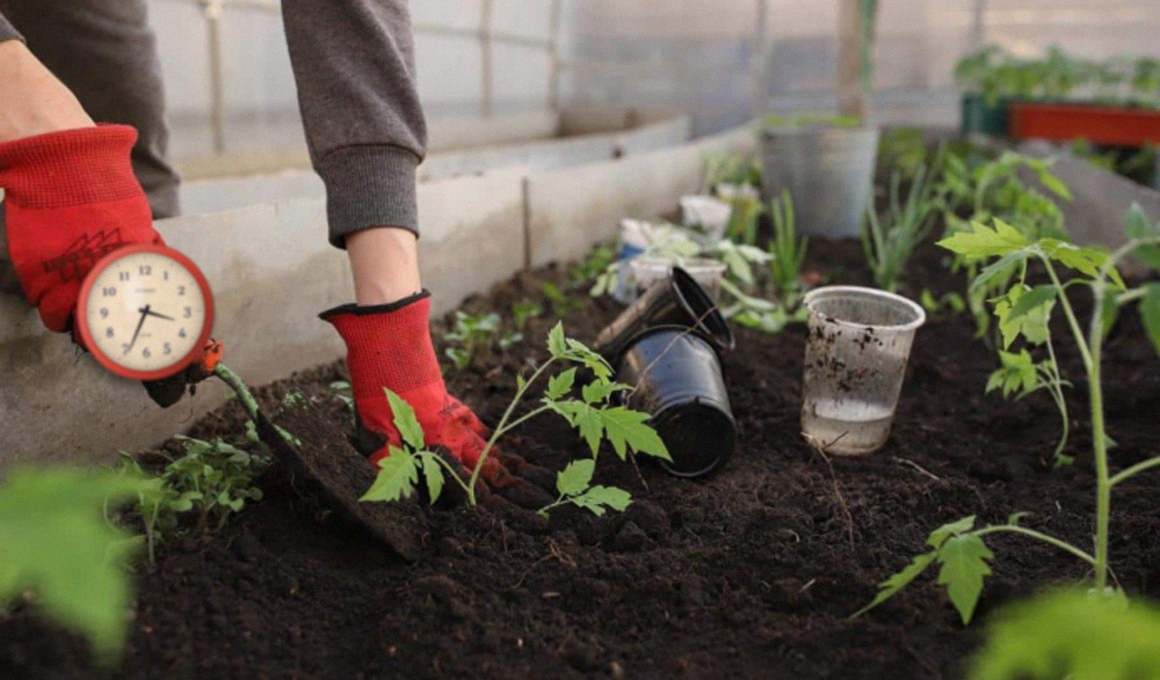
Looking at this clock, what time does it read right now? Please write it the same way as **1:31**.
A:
**3:34**
